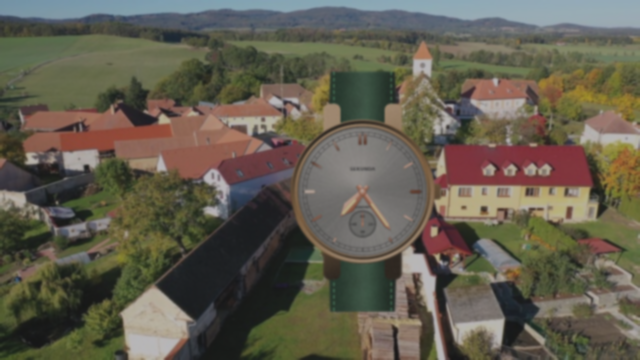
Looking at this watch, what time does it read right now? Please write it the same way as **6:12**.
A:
**7:24**
